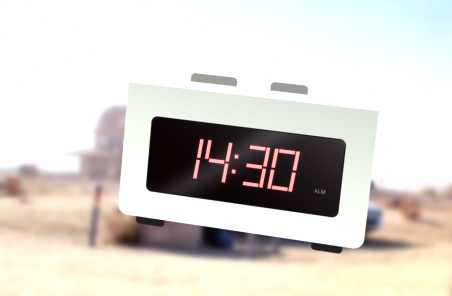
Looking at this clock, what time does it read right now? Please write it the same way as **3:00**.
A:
**14:30**
